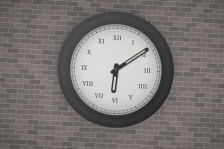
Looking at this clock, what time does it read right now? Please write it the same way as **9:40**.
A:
**6:09**
